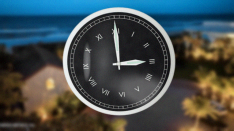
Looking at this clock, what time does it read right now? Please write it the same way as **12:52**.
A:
**3:00**
